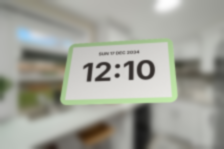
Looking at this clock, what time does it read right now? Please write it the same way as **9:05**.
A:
**12:10**
